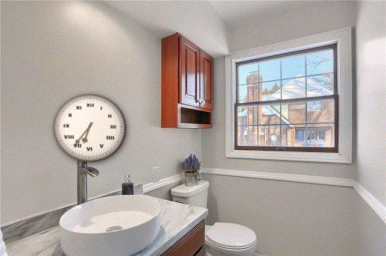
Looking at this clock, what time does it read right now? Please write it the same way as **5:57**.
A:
**6:36**
